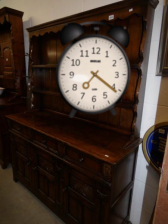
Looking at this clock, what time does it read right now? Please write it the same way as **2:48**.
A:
**7:21**
